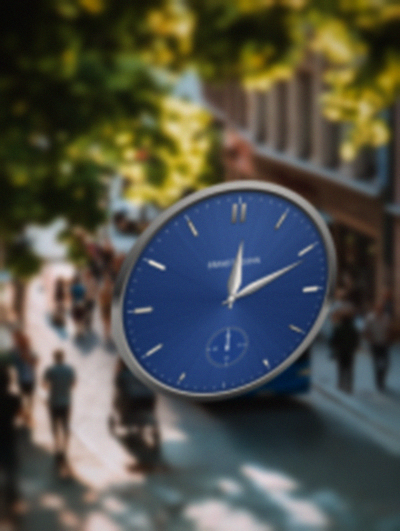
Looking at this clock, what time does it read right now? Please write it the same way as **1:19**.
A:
**12:11**
